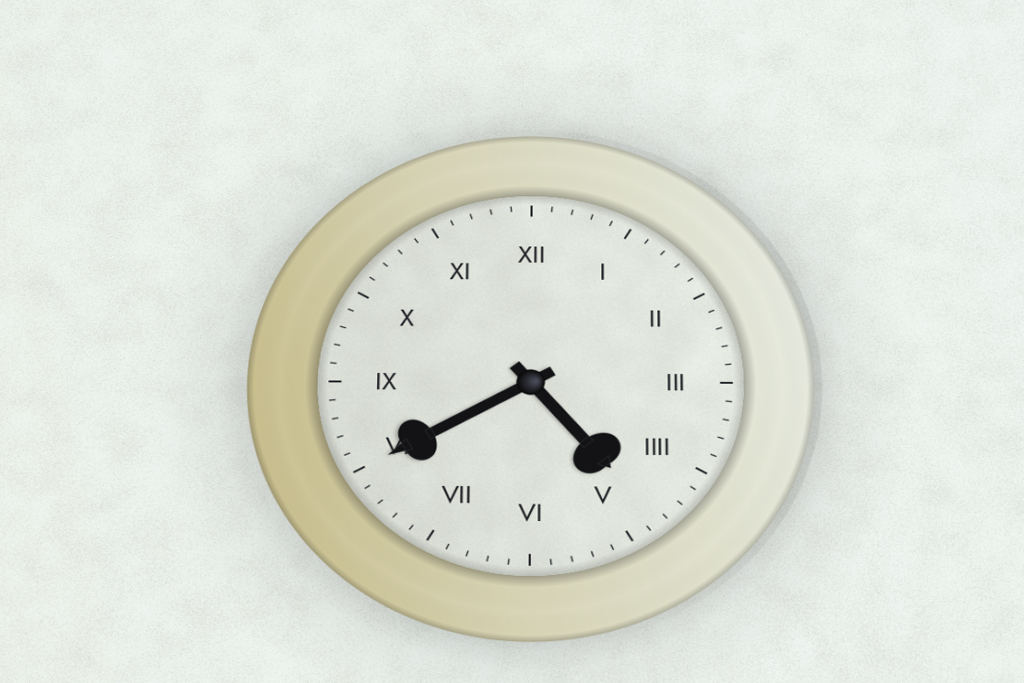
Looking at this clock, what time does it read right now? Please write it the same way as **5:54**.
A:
**4:40**
